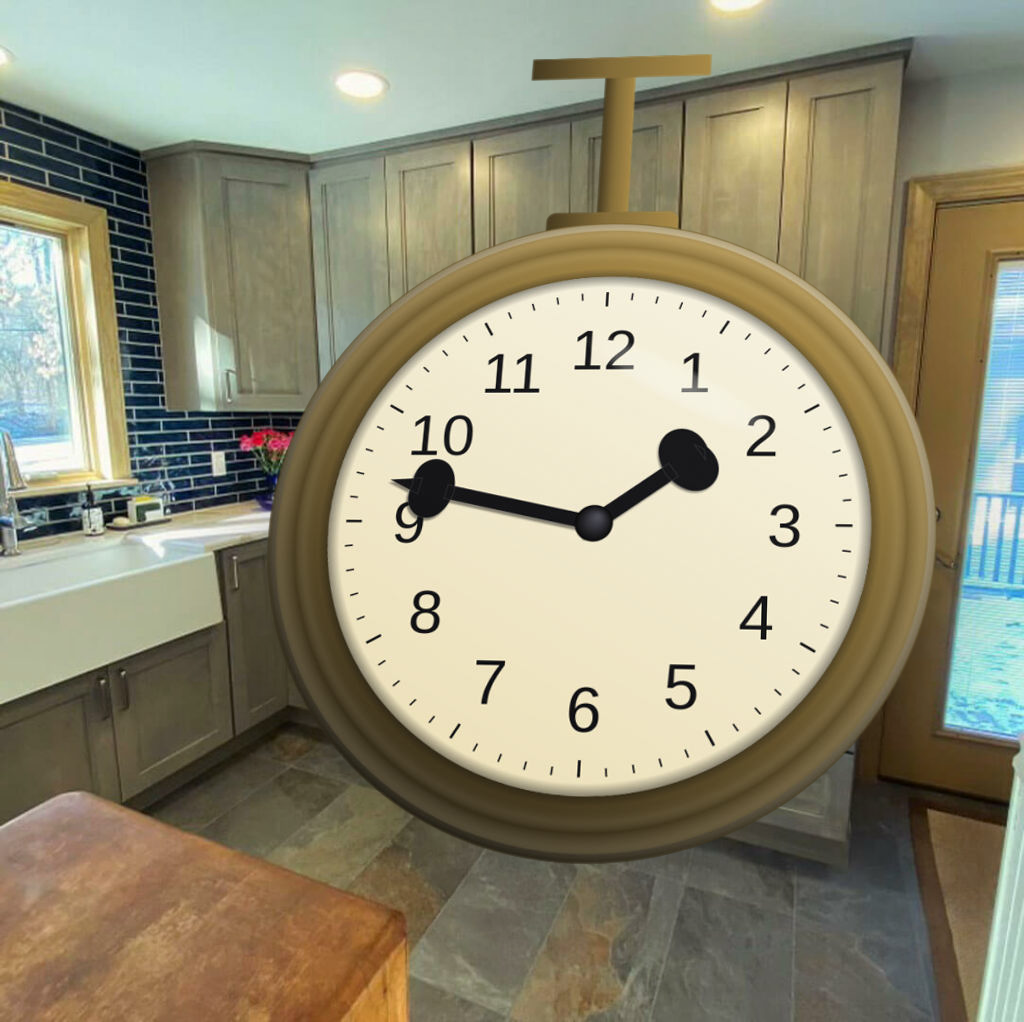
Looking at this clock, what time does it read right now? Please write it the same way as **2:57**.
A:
**1:47**
